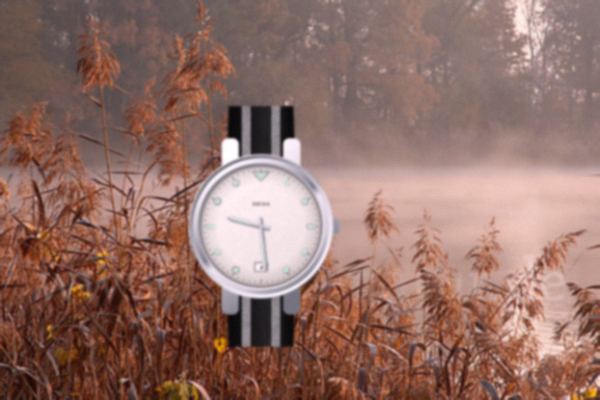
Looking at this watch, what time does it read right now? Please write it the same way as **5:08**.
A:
**9:29**
